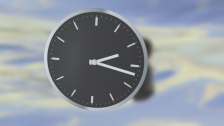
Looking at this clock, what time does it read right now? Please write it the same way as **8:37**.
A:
**2:17**
